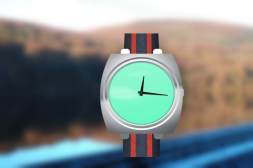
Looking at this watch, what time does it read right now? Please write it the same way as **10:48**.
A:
**12:16**
